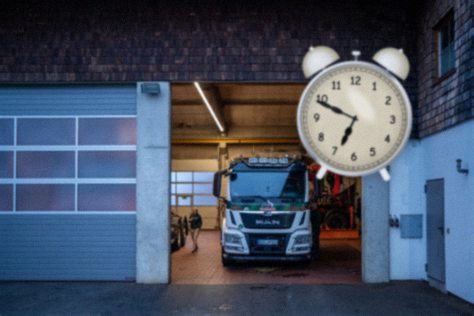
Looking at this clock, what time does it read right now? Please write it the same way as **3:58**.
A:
**6:49**
